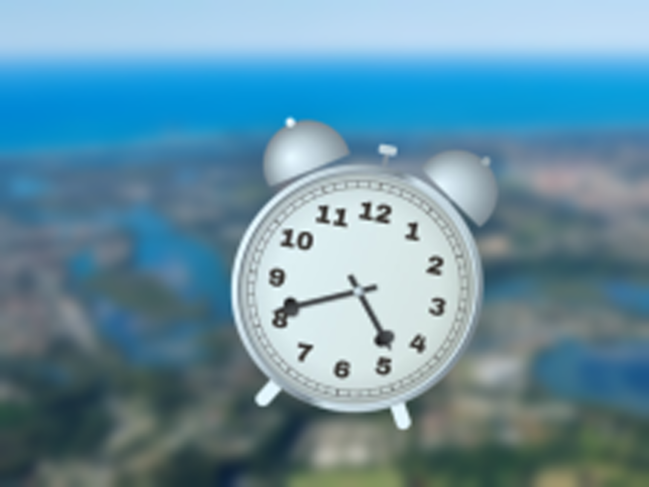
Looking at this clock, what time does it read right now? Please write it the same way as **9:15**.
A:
**4:41**
